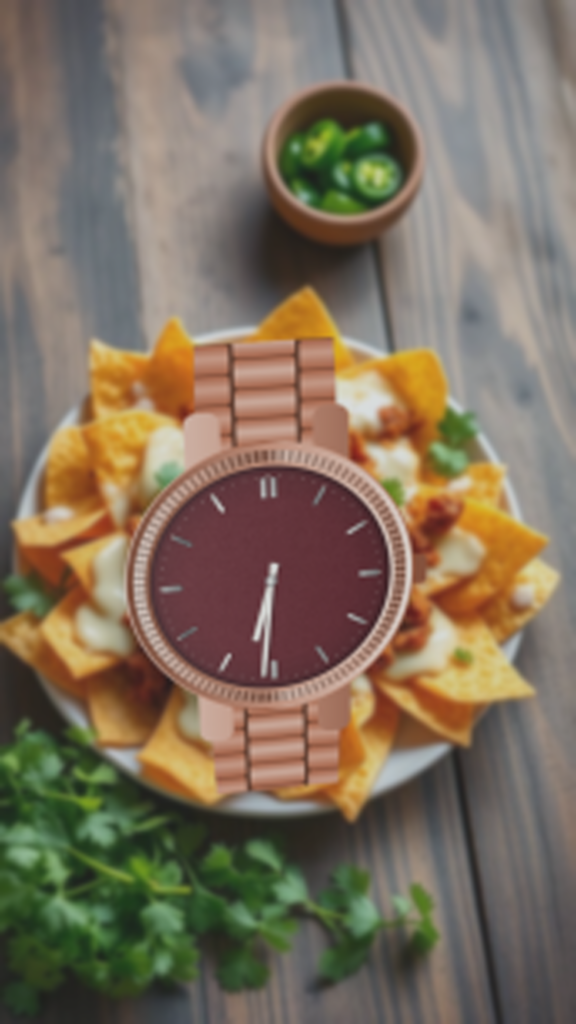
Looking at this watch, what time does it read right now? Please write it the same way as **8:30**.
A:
**6:31**
